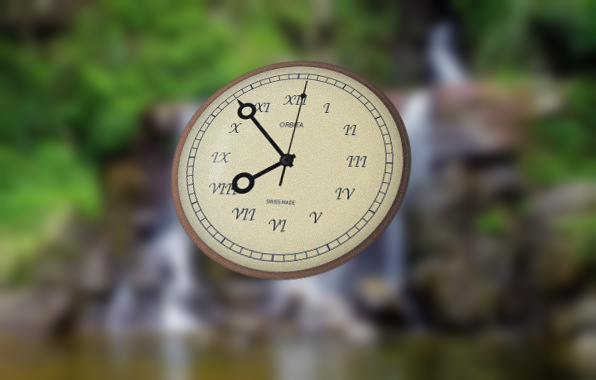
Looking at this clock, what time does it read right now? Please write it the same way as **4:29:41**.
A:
**7:53:01**
